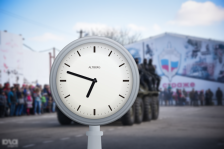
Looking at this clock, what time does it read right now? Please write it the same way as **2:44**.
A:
**6:48**
